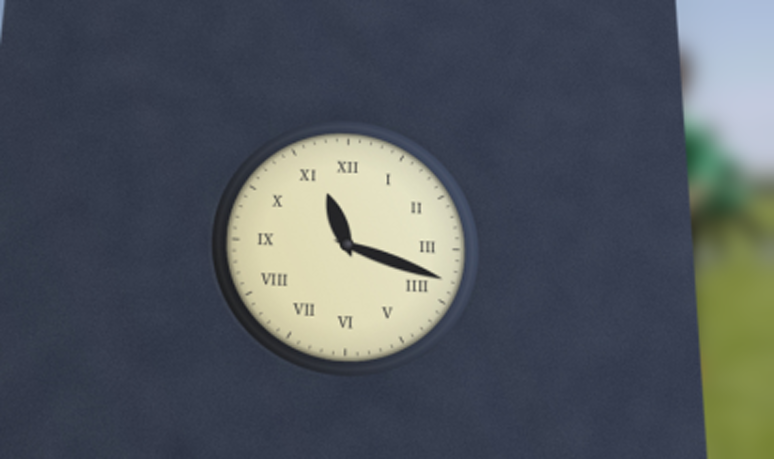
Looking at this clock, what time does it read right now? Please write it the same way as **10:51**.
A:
**11:18**
